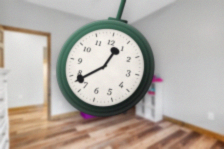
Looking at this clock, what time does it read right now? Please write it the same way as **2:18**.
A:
**12:38**
